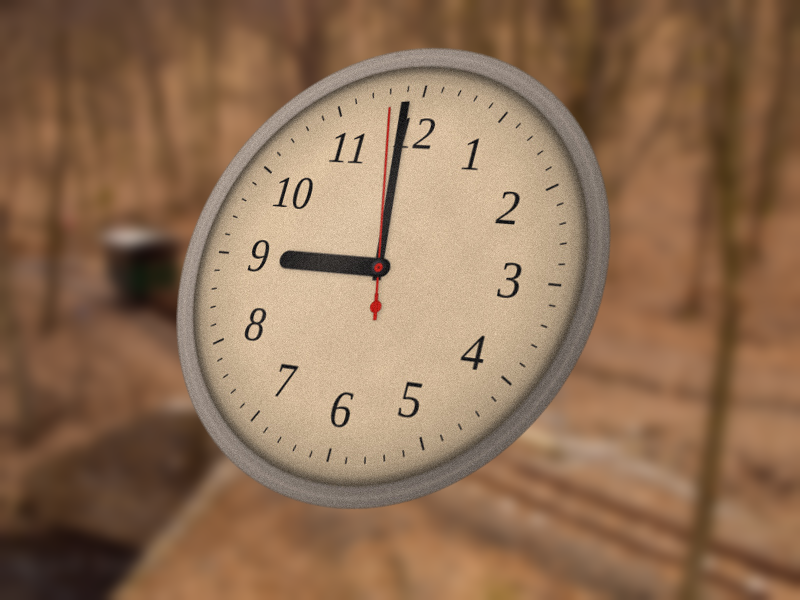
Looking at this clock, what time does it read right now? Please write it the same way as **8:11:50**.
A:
**8:58:58**
